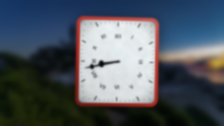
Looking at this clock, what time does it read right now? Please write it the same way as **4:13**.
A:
**8:43**
